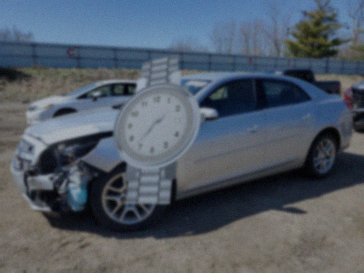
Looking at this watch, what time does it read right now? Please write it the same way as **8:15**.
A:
**1:37**
